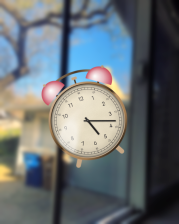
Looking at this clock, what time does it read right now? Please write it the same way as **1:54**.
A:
**5:18**
